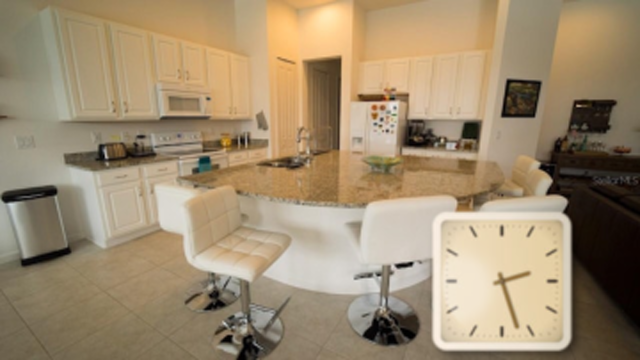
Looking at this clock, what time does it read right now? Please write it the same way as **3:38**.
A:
**2:27**
